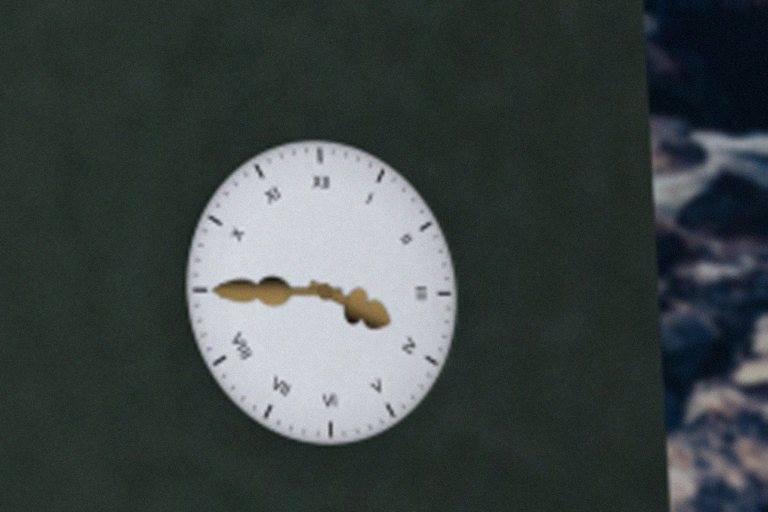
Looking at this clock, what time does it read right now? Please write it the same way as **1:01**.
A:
**3:45**
